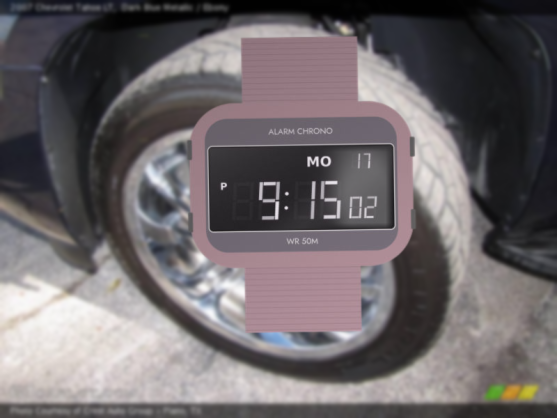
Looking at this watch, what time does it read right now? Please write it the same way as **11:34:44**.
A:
**9:15:02**
